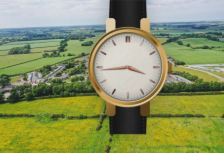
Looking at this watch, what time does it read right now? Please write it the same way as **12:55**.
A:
**3:44**
